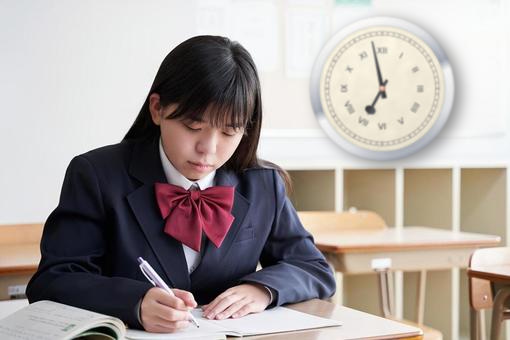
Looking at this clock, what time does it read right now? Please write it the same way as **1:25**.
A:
**6:58**
